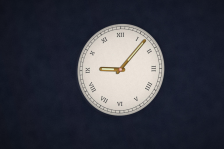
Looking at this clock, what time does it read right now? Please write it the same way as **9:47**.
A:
**9:07**
